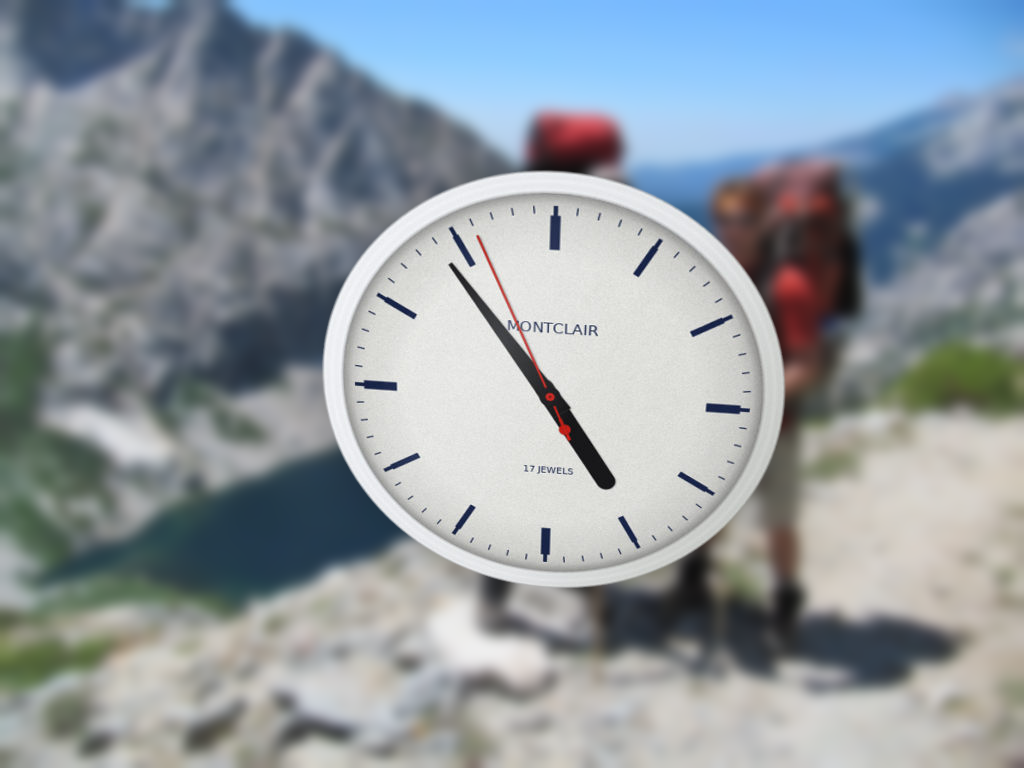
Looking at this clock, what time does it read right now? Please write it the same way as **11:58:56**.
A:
**4:53:56**
